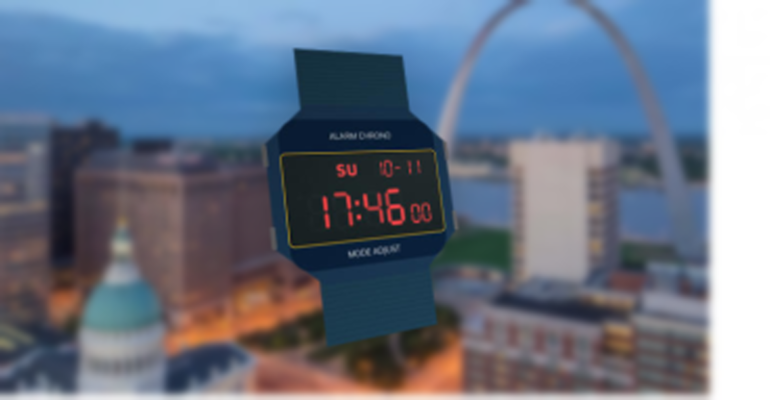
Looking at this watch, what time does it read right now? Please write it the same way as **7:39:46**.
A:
**17:46:00**
